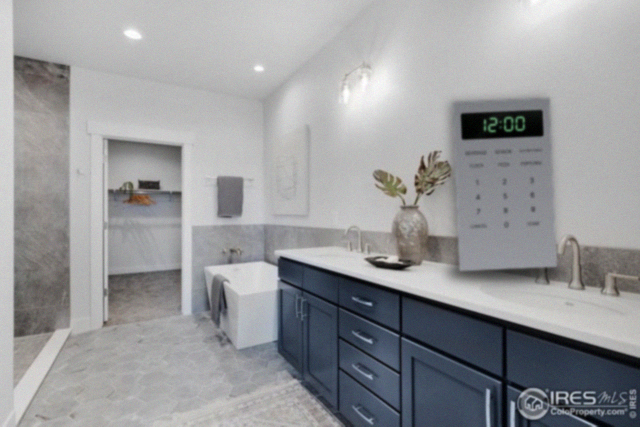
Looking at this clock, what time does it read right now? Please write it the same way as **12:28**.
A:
**12:00**
